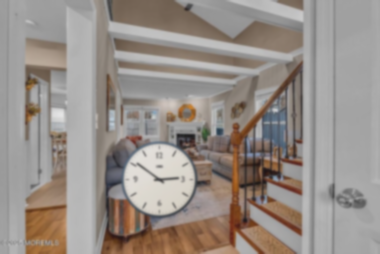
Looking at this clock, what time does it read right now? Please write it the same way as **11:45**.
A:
**2:51**
